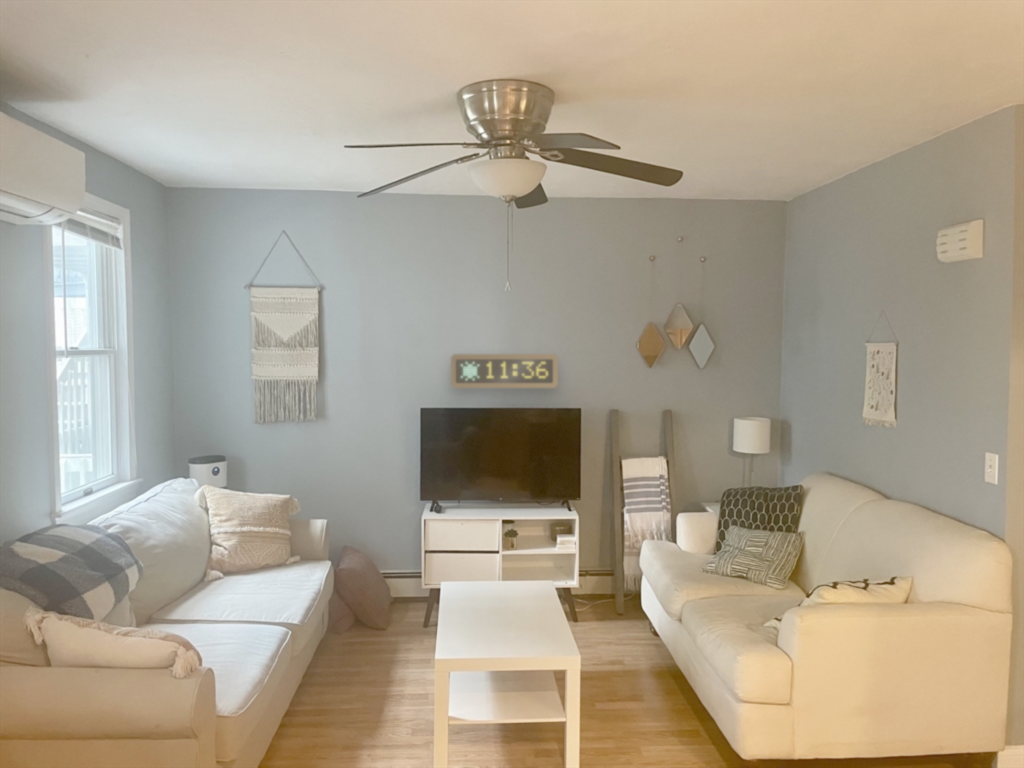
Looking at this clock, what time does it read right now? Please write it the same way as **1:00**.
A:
**11:36**
